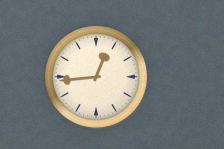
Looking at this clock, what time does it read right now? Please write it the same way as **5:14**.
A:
**12:44**
